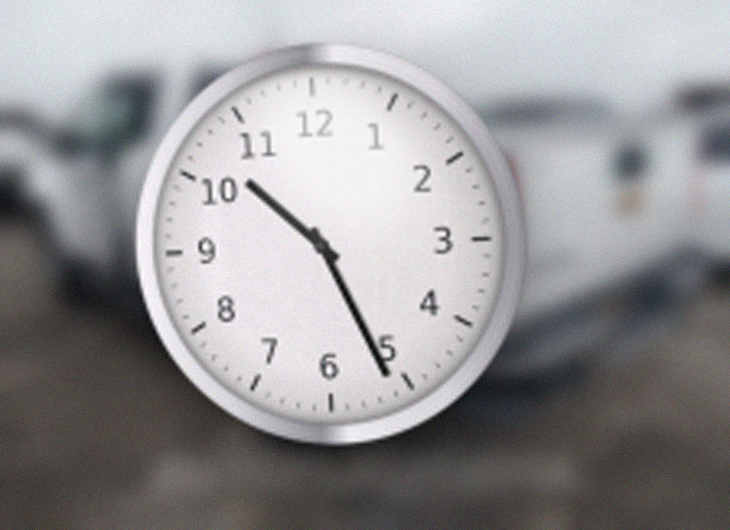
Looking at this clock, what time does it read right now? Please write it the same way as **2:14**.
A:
**10:26**
